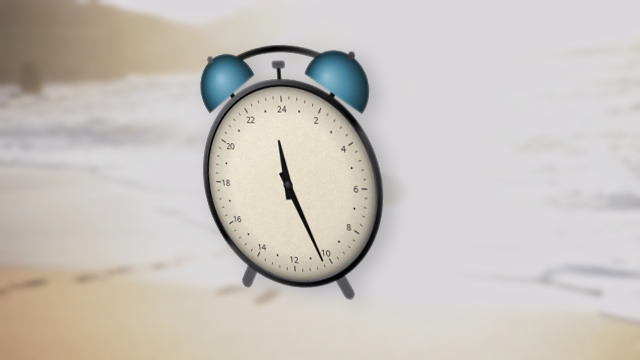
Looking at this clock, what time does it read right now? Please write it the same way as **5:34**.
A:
**23:26**
